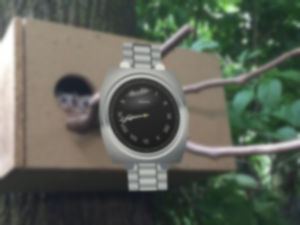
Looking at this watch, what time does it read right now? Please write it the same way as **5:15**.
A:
**8:43**
